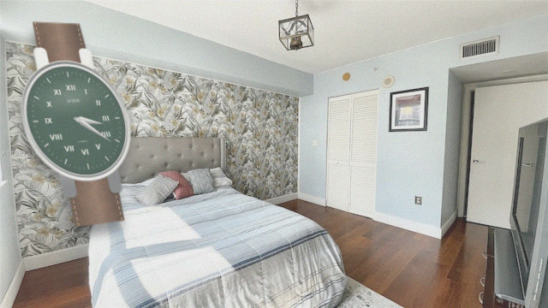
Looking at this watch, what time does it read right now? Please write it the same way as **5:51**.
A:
**3:21**
